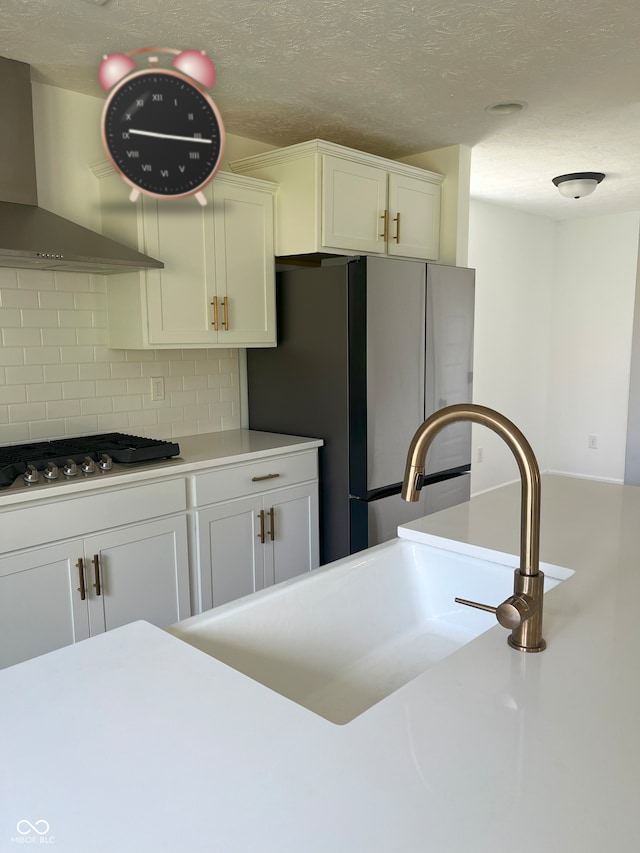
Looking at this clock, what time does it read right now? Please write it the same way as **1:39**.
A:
**9:16**
